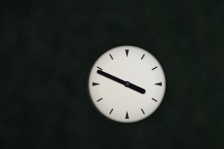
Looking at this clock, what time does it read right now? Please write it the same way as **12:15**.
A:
**3:49**
